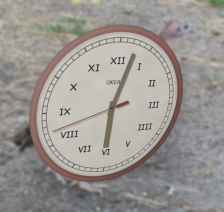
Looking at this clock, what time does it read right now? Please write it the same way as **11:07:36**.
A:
**6:02:42**
